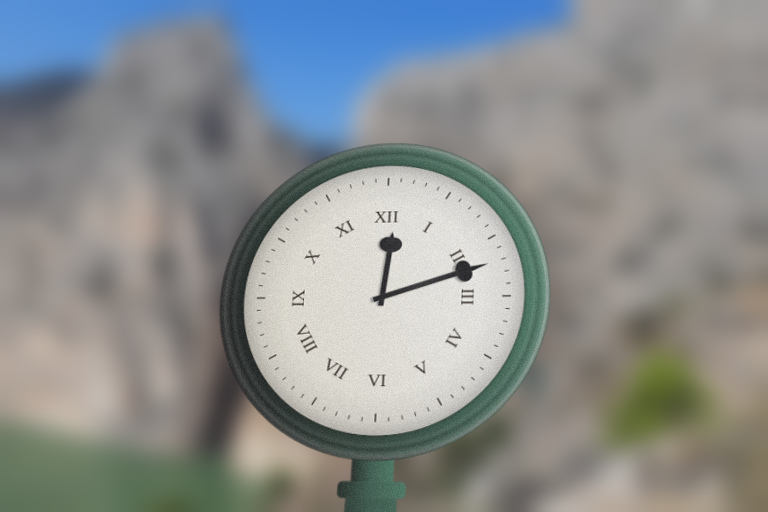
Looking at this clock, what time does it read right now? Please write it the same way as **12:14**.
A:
**12:12**
